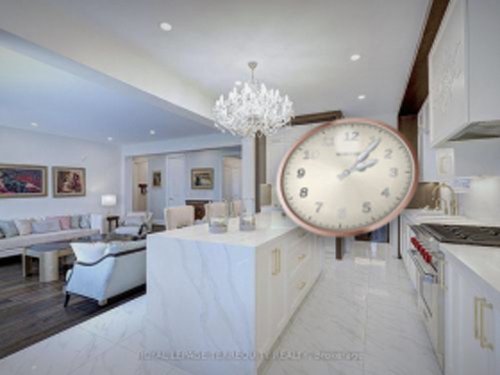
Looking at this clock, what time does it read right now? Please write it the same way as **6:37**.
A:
**2:06**
